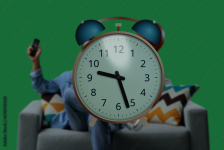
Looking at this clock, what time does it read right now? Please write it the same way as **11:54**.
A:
**9:27**
